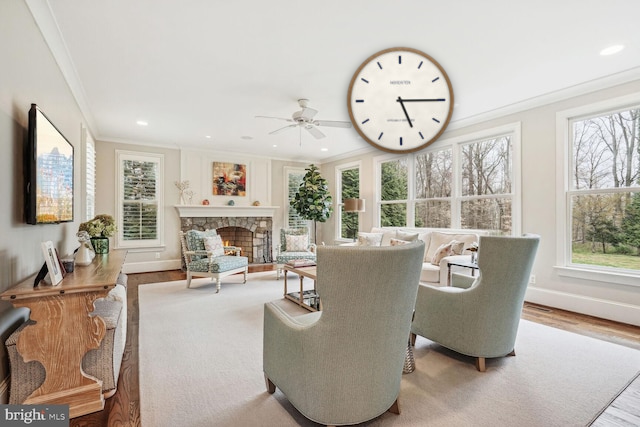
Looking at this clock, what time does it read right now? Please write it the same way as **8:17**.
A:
**5:15**
